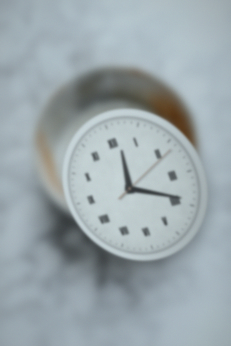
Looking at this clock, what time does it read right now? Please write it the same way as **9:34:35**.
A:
**12:19:11**
